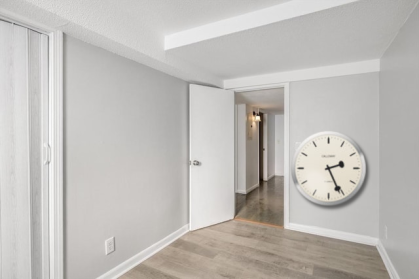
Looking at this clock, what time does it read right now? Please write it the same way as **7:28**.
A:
**2:26**
